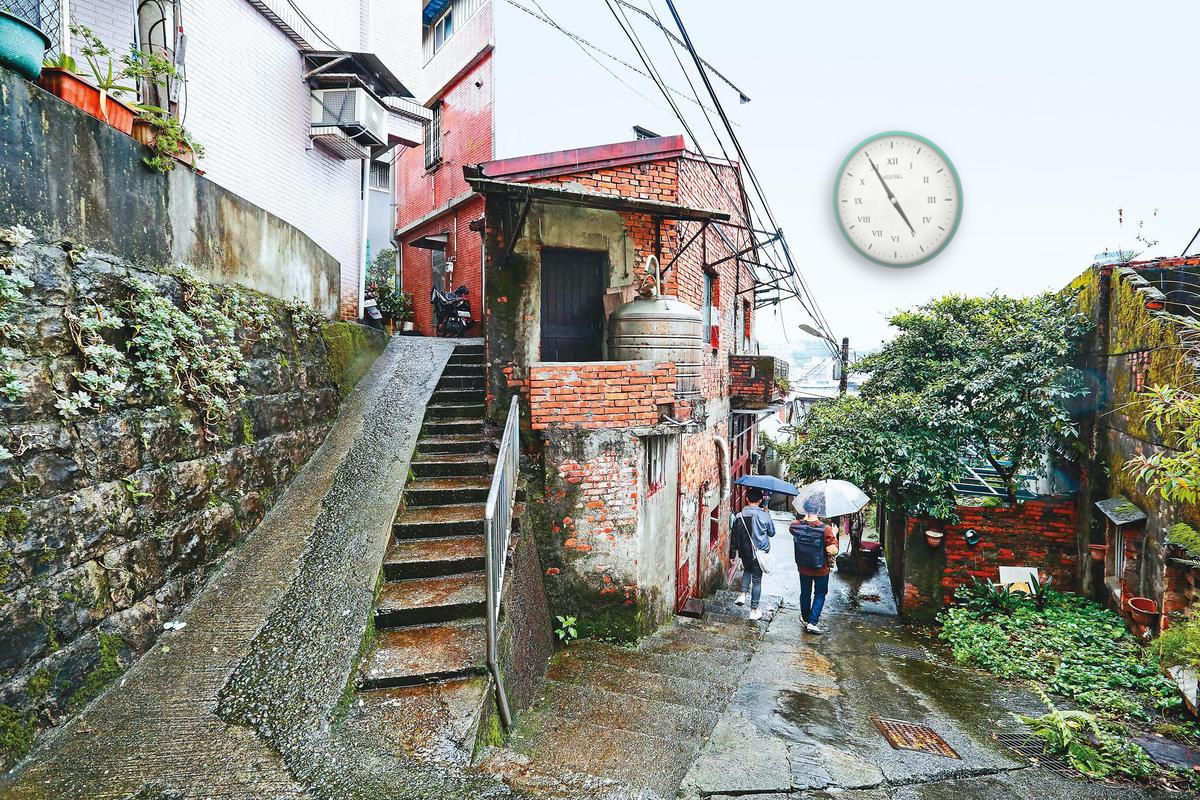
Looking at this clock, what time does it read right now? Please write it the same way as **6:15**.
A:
**4:55**
